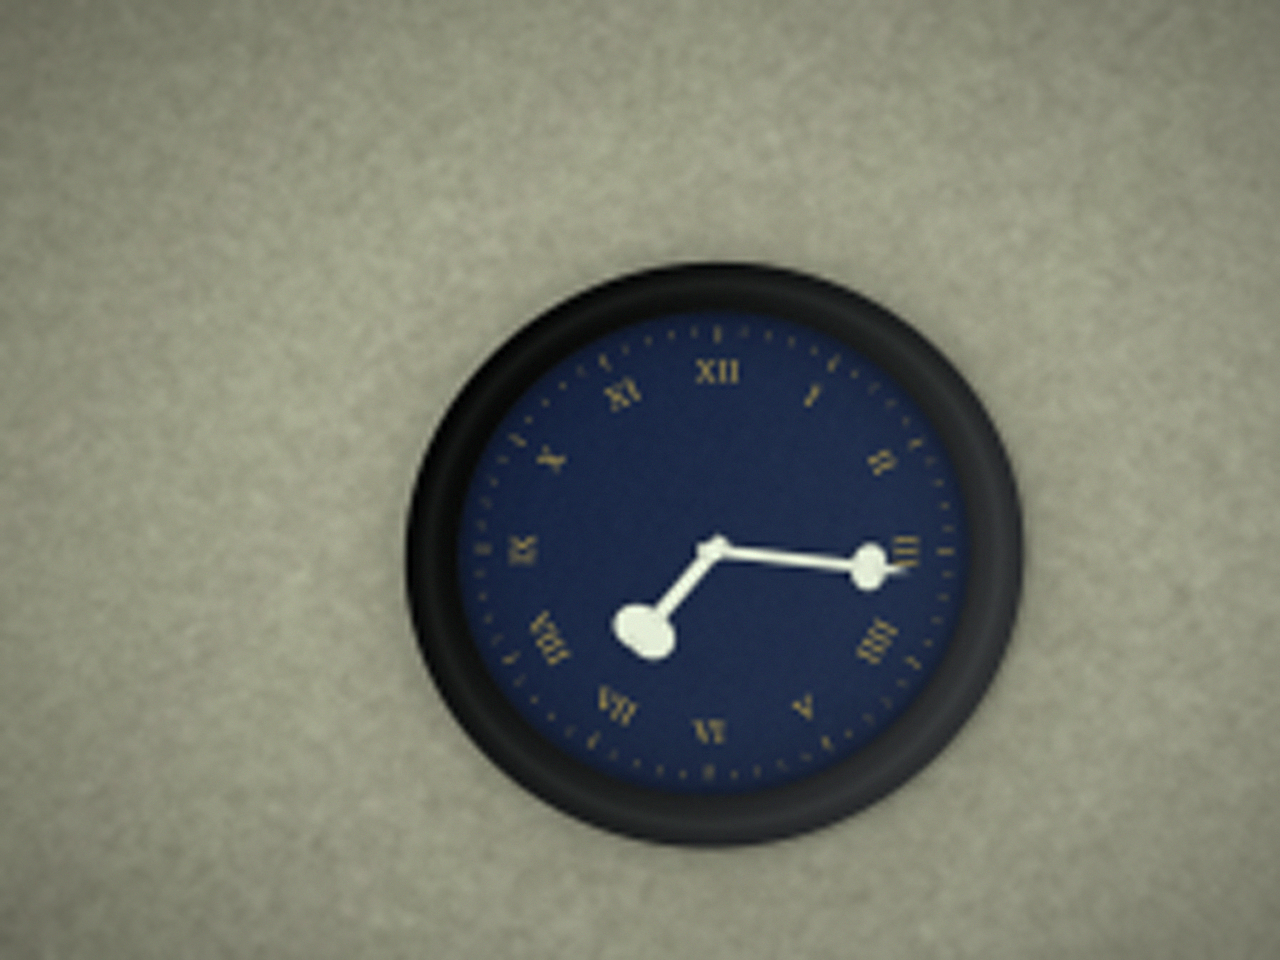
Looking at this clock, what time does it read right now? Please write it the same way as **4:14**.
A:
**7:16**
